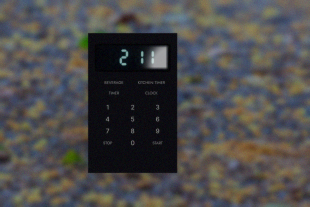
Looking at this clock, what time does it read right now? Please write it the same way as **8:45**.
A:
**2:11**
